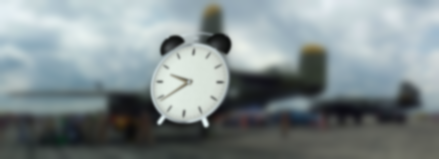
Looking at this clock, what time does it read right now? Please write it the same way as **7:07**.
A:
**9:39**
